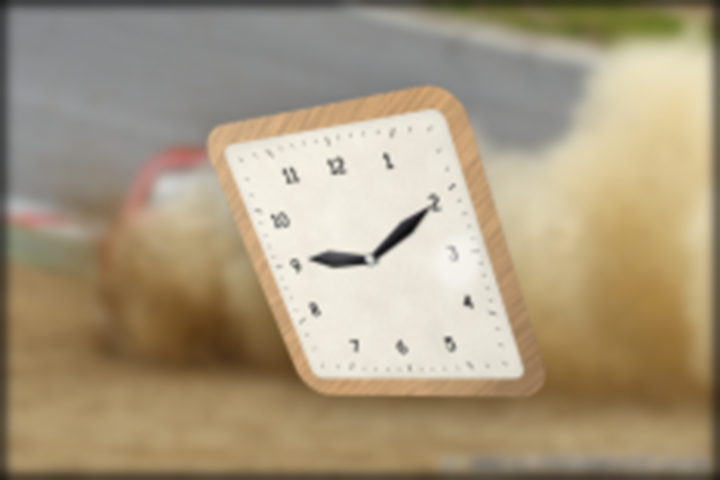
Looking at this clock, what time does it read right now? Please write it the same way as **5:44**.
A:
**9:10**
